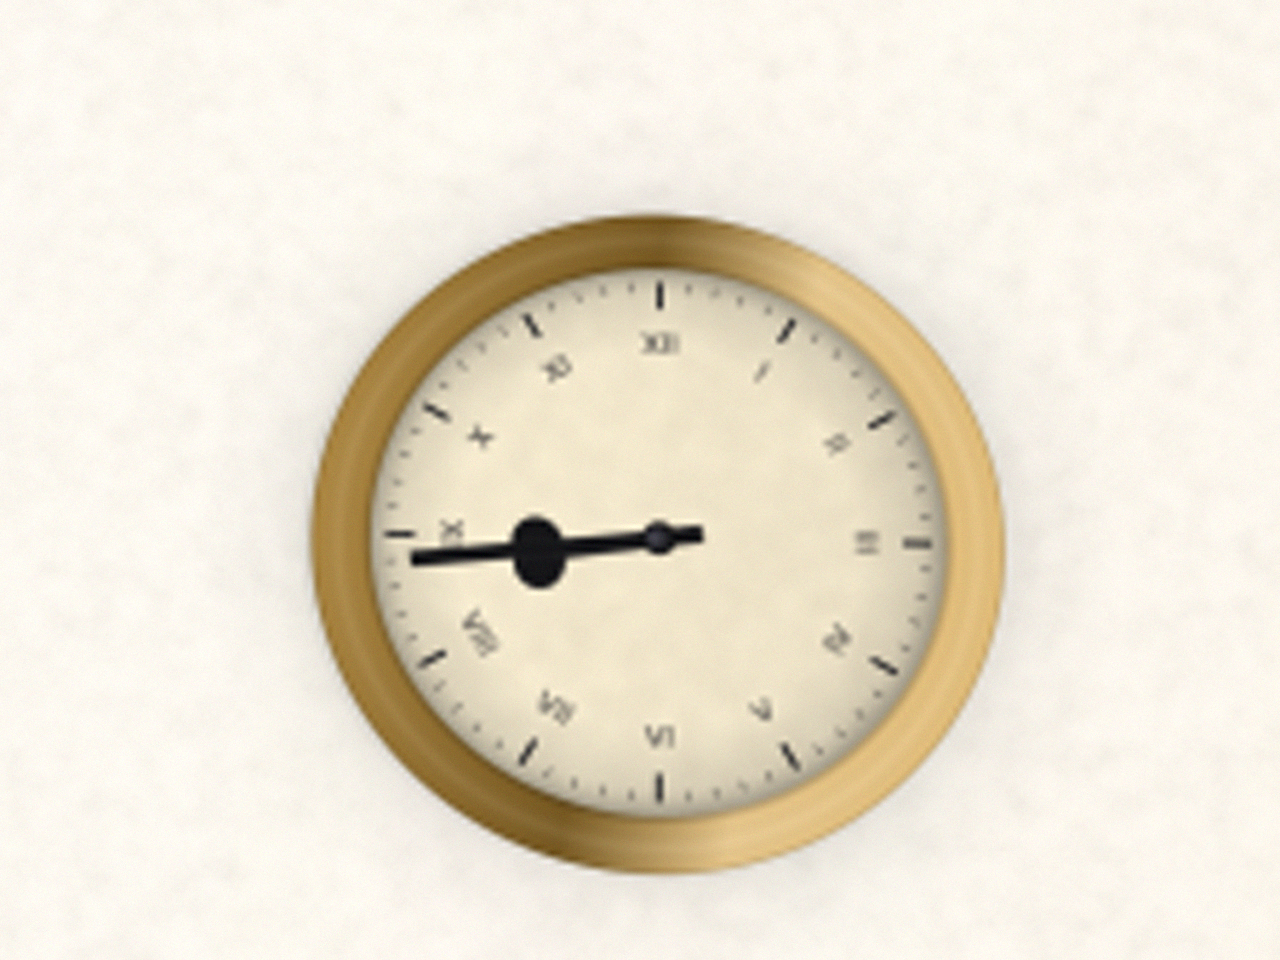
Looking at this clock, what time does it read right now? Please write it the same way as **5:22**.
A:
**8:44**
